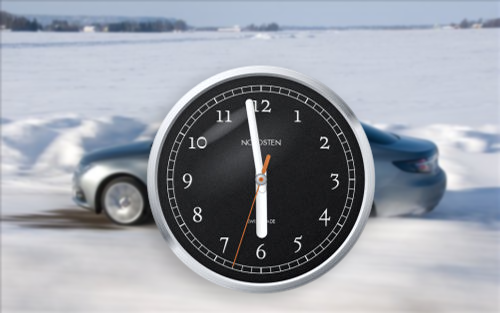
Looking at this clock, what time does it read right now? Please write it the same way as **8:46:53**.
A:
**5:58:33**
